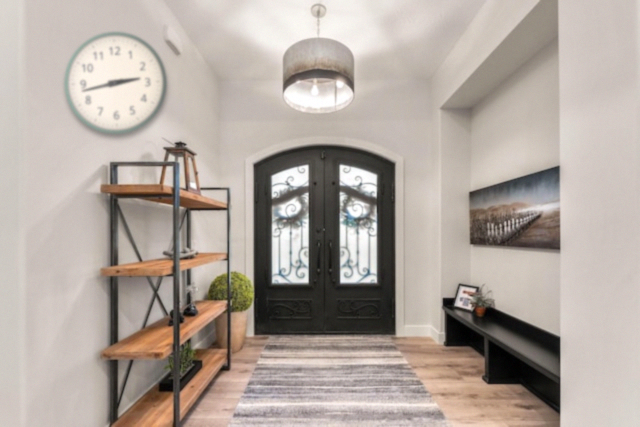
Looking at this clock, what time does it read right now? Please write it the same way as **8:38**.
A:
**2:43**
